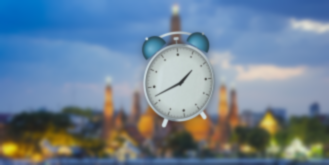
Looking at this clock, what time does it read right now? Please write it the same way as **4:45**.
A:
**1:42**
